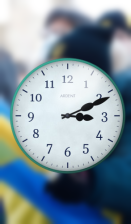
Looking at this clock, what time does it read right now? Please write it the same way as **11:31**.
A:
**3:11**
